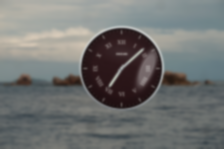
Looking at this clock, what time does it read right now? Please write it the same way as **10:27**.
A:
**7:08**
